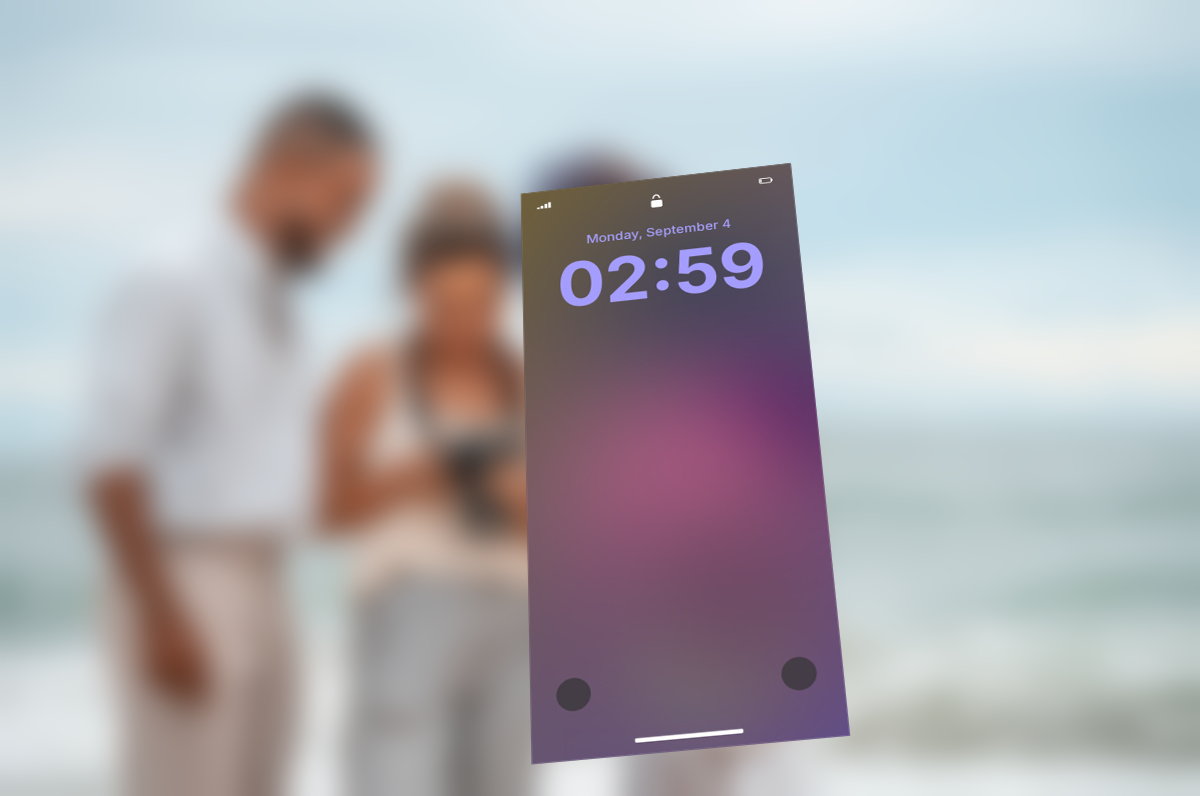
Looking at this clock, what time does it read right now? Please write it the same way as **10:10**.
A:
**2:59**
